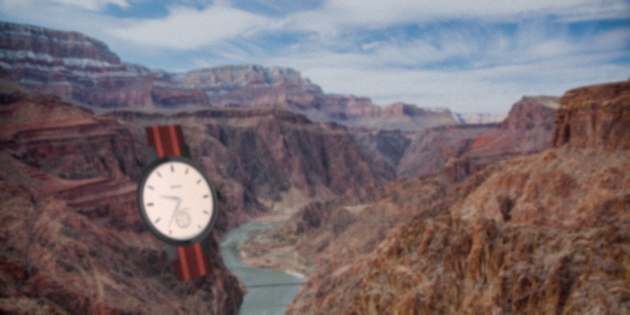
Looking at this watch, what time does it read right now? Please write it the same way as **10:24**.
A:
**9:36**
